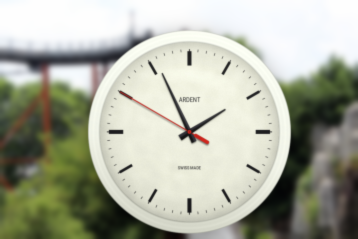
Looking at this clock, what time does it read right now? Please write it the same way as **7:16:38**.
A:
**1:55:50**
